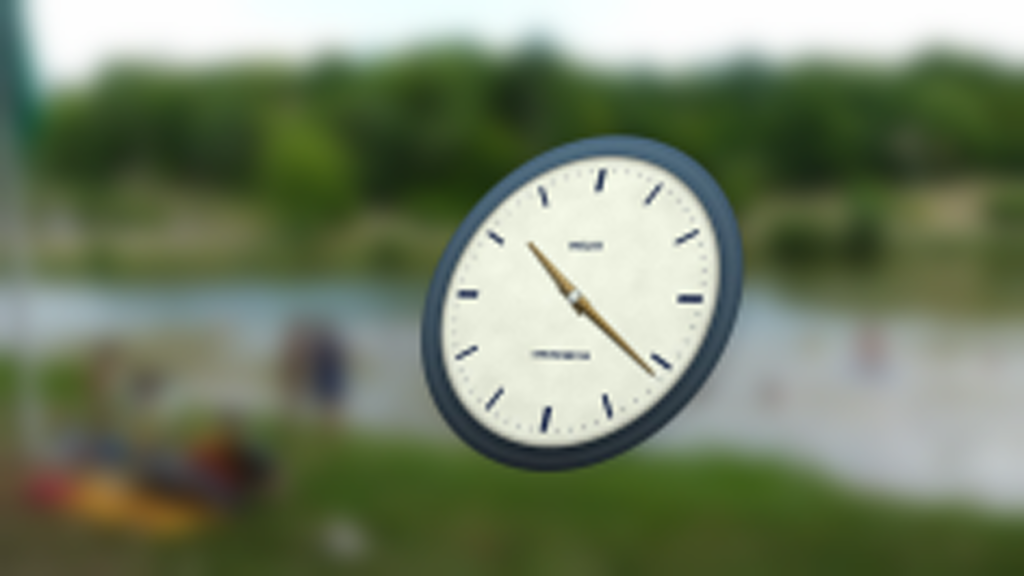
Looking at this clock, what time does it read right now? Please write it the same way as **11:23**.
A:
**10:21**
